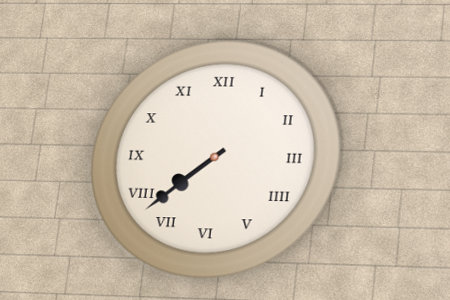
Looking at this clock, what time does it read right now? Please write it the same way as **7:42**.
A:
**7:38**
